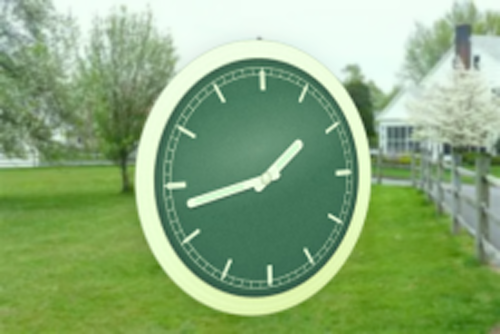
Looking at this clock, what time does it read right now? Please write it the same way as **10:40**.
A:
**1:43**
